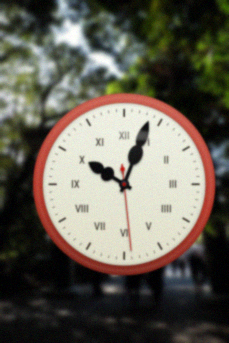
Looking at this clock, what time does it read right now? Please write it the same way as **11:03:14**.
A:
**10:03:29**
